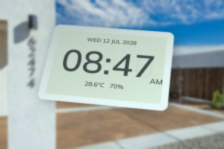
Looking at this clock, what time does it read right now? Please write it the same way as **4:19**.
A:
**8:47**
